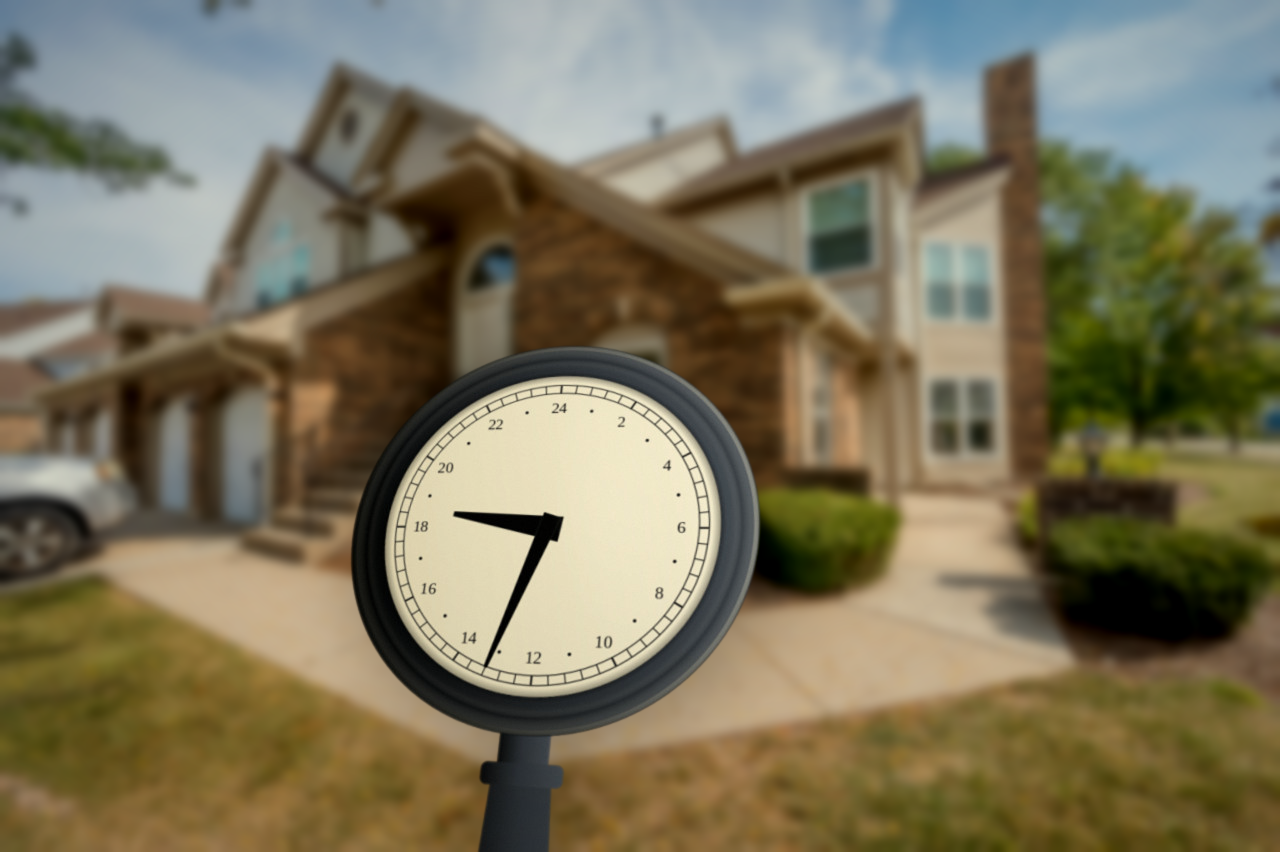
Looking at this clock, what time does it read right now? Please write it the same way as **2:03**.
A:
**18:33**
